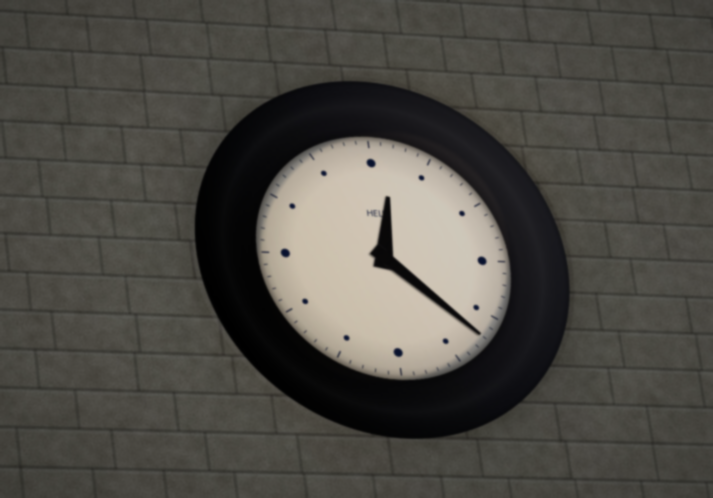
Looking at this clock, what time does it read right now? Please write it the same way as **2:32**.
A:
**12:22**
